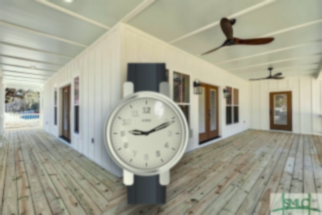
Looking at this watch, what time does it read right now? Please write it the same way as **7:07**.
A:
**9:11**
